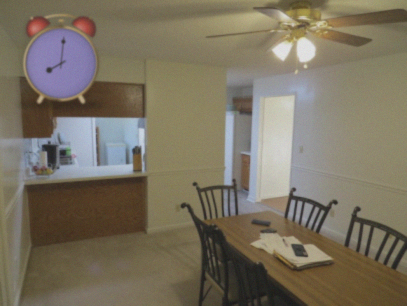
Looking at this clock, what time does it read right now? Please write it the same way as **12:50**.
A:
**8:01**
